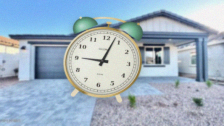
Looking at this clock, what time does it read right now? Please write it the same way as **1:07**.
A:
**9:03**
